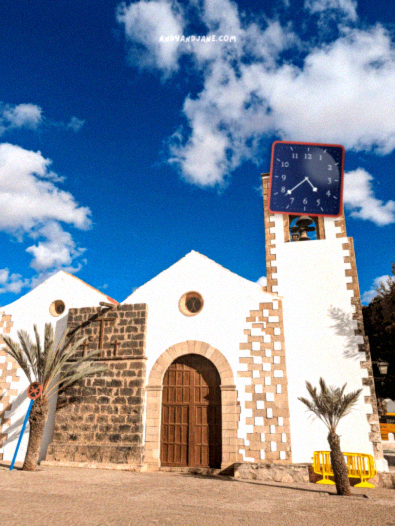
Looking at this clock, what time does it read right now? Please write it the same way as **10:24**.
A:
**4:38**
